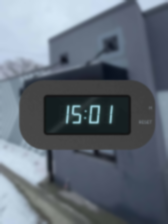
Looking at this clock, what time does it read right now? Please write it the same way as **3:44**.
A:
**15:01**
